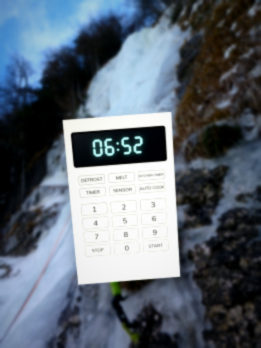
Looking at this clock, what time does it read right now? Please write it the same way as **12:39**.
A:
**6:52**
